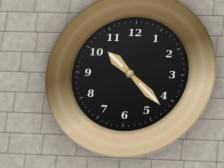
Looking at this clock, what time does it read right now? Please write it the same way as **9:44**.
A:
**10:22**
